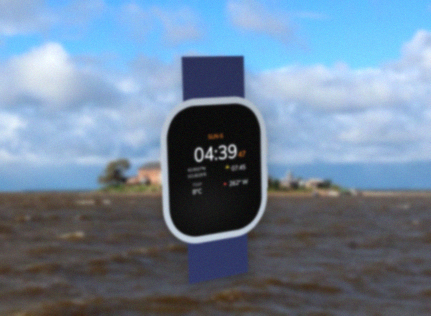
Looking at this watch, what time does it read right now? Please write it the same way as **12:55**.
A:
**4:39**
